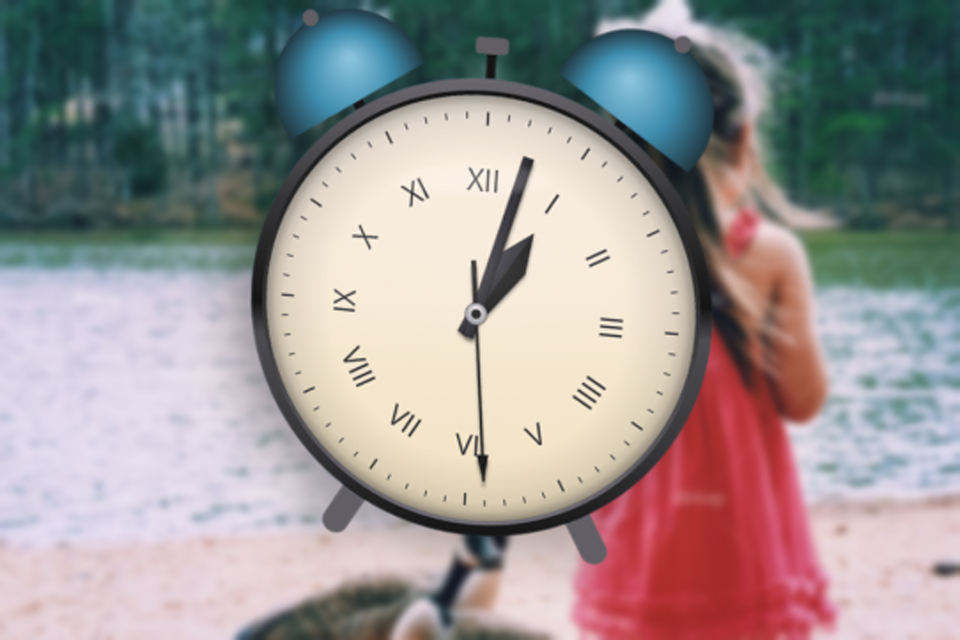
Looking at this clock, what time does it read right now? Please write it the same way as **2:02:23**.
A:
**1:02:29**
